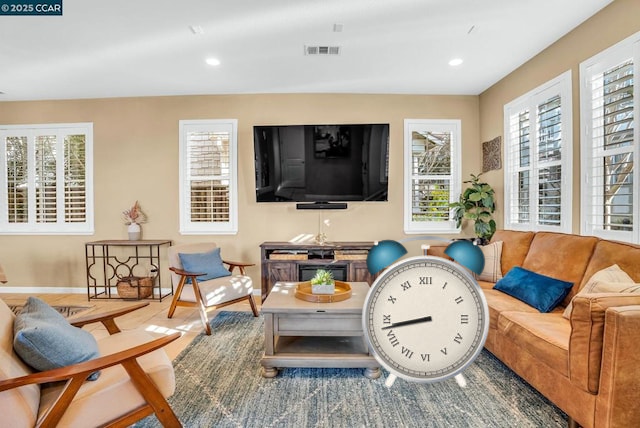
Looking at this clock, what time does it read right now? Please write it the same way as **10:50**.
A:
**8:43**
